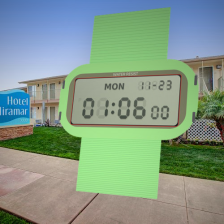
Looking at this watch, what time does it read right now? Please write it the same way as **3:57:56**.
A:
**1:06:00**
